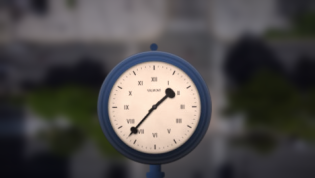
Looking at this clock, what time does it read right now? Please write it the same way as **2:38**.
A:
**1:37**
